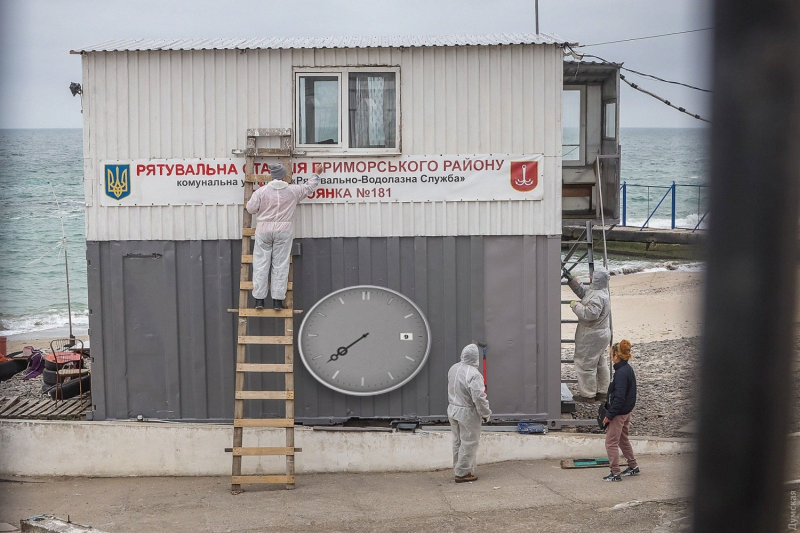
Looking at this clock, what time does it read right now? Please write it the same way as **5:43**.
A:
**7:38**
